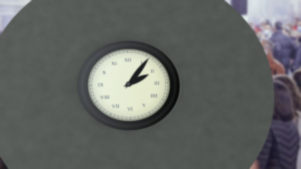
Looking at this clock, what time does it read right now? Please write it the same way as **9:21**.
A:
**2:06**
